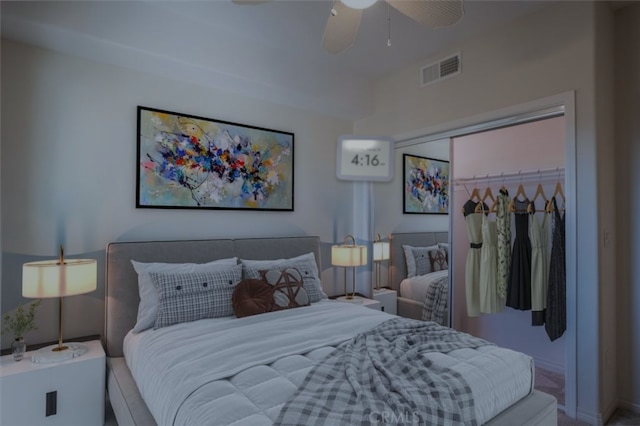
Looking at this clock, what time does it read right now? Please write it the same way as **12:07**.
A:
**4:16**
